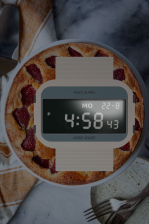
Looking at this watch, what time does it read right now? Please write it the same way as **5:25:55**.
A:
**4:58:43**
